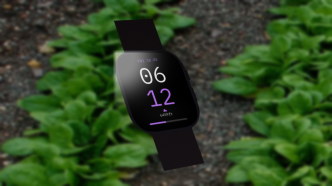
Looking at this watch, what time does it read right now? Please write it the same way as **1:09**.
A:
**6:12**
